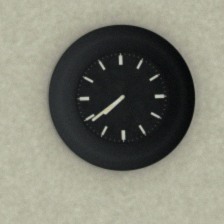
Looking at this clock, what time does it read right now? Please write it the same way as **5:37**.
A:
**7:39**
